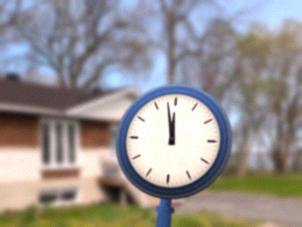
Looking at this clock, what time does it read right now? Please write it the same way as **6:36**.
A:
**11:58**
